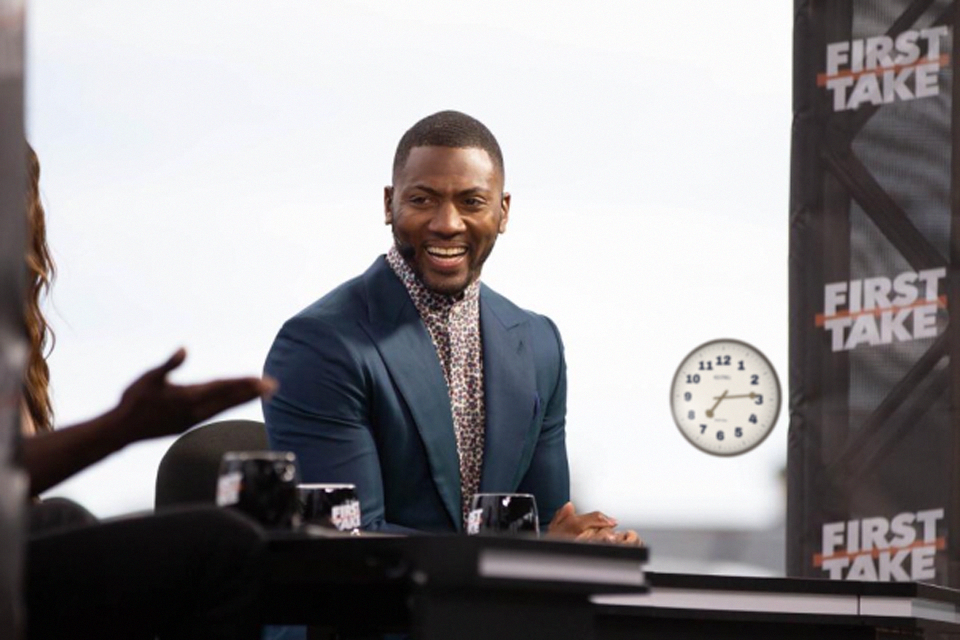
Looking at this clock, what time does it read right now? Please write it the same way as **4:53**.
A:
**7:14**
